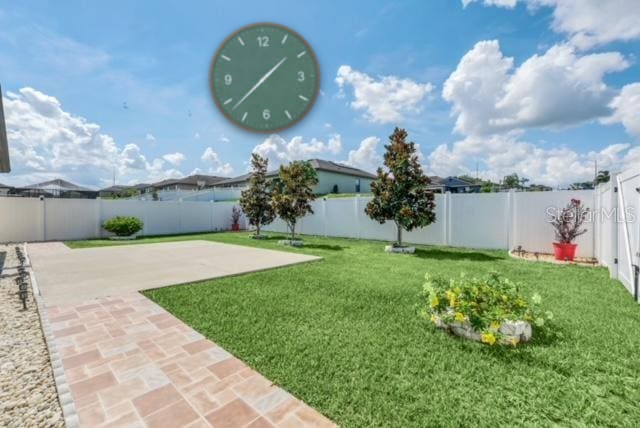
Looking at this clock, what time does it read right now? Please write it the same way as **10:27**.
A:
**1:38**
